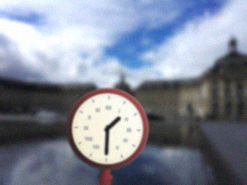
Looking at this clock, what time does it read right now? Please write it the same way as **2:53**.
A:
**1:30**
